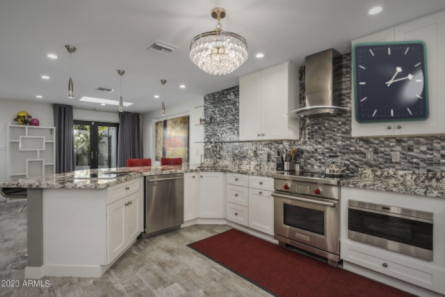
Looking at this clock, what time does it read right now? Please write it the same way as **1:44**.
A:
**1:13**
